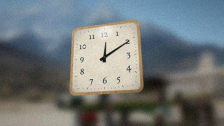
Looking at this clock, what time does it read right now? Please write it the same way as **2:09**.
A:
**12:10**
